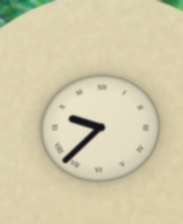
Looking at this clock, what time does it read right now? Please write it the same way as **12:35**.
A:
**9:37**
